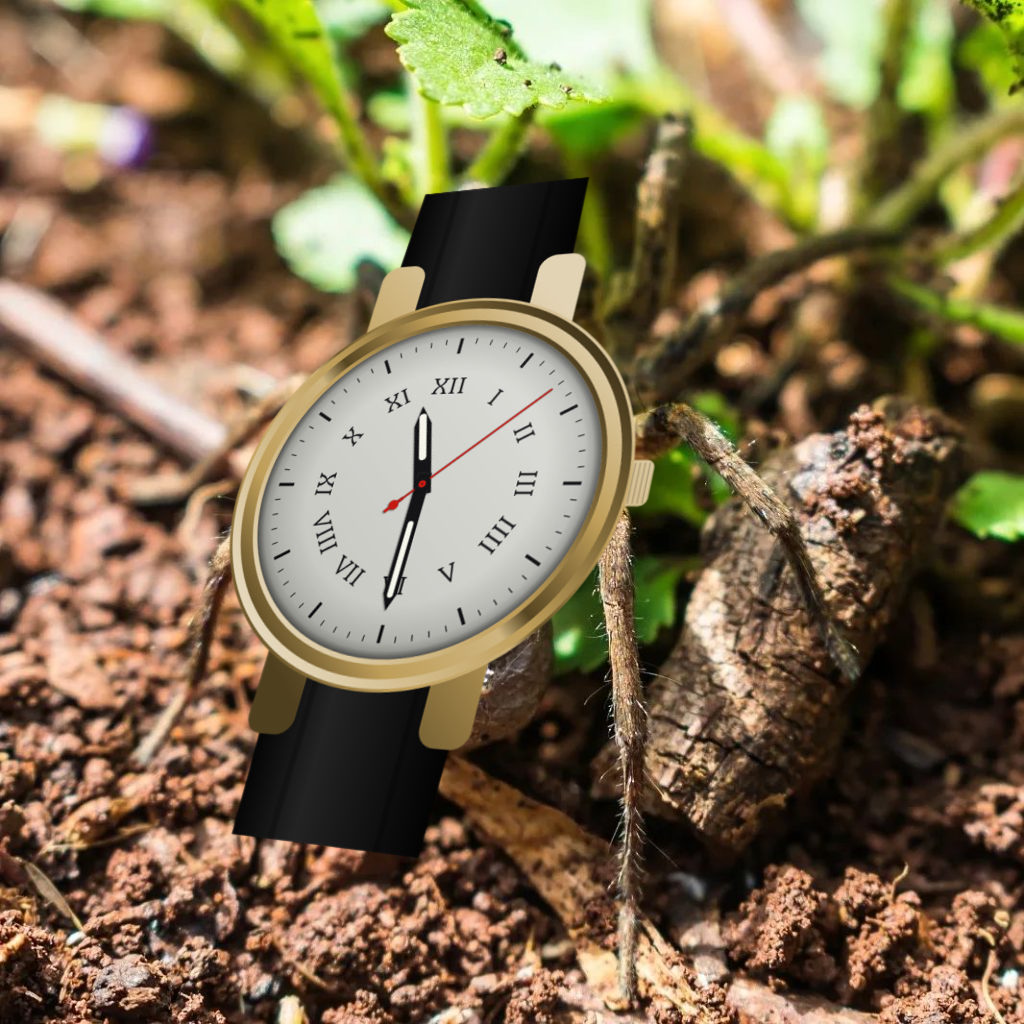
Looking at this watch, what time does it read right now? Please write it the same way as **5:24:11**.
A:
**11:30:08**
